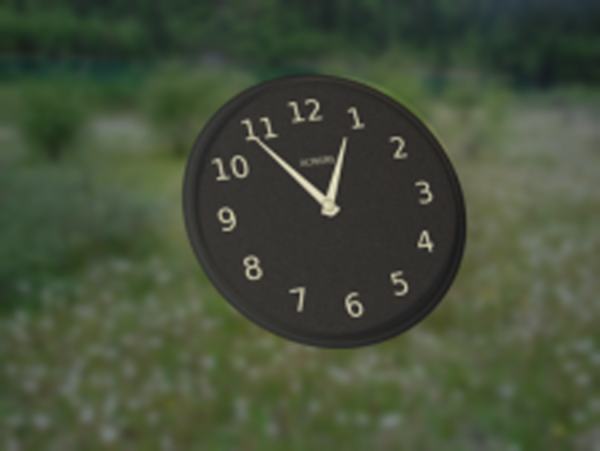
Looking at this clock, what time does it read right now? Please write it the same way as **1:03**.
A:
**12:54**
